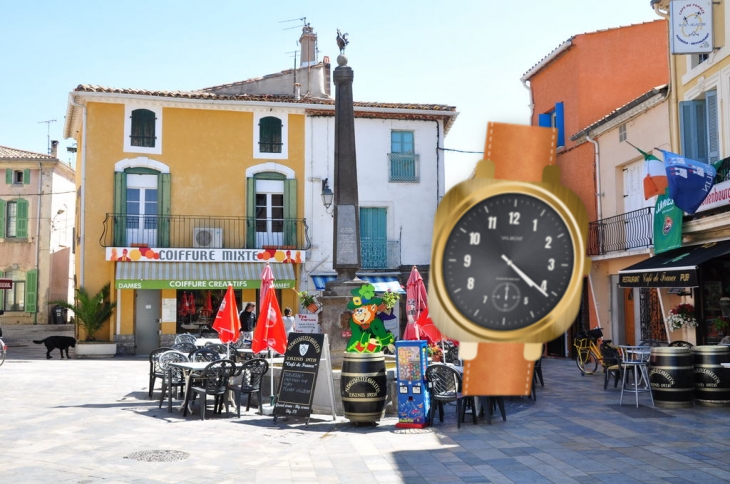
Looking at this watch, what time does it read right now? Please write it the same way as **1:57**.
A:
**4:21**
